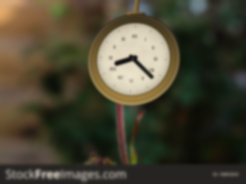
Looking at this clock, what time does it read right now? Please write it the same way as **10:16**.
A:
**8:22**
